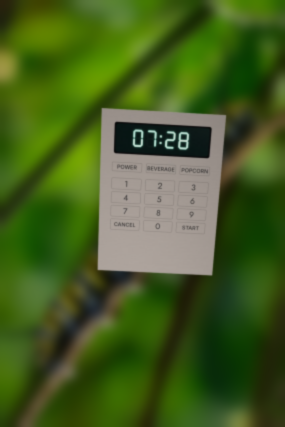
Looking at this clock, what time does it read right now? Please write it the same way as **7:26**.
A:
**7:28**
